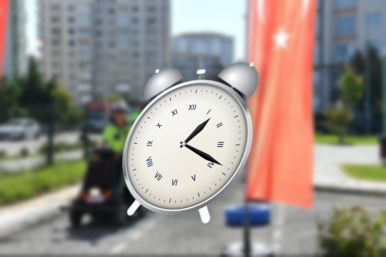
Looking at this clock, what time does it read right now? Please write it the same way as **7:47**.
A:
**1:19**
